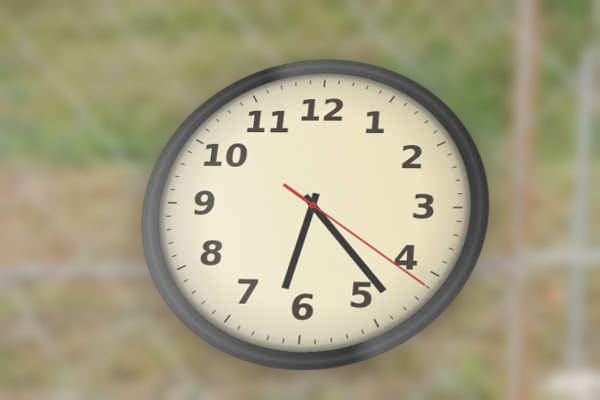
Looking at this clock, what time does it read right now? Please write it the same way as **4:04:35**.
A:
**6:23:21**
